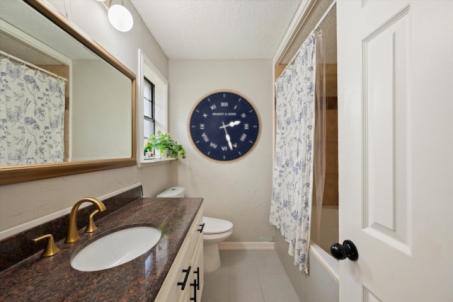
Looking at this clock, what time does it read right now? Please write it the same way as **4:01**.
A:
**2:27**
